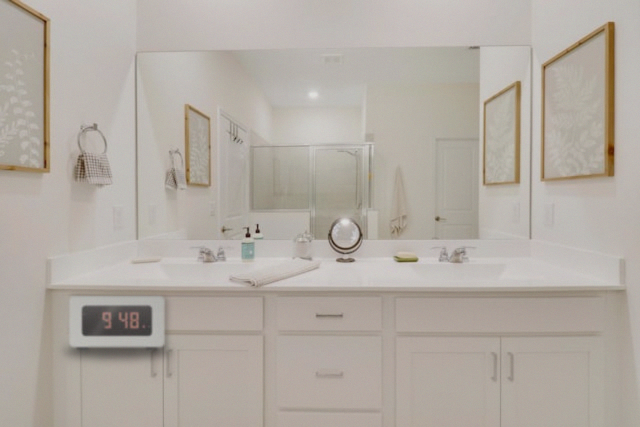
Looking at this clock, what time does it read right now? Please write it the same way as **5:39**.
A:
**9:48**
